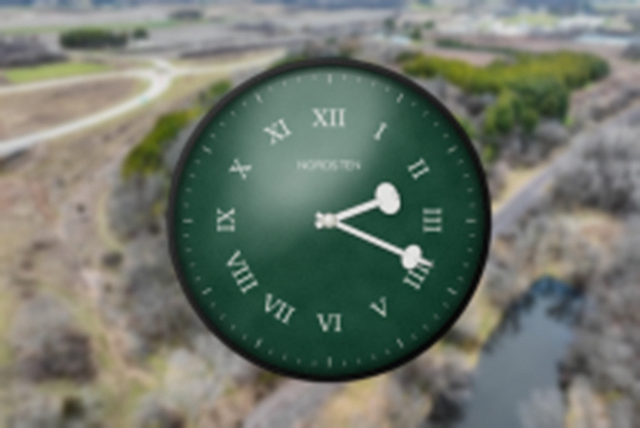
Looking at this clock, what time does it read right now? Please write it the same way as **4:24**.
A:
**2:19**
